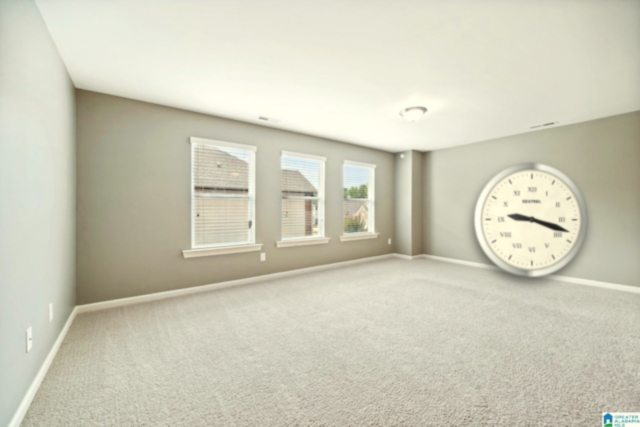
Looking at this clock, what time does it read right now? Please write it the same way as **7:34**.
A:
**9:18**
